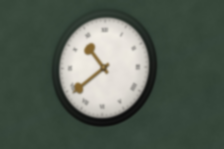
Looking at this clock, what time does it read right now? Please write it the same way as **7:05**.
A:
**10:39**
